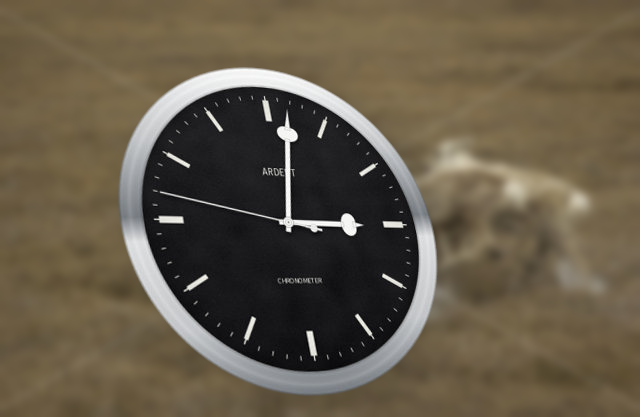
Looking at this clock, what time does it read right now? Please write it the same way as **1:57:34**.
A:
**3:01:47**
